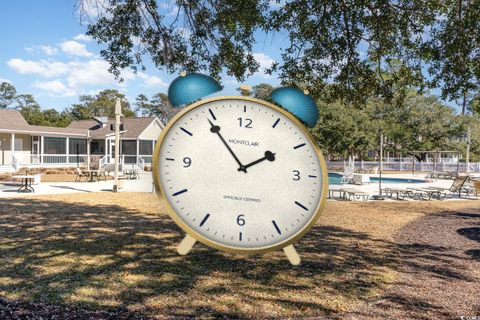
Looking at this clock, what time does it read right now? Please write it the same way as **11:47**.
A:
**1:54**
